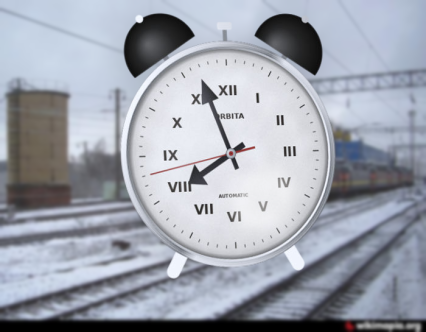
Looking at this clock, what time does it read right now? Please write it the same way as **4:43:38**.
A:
**7:56:43**
